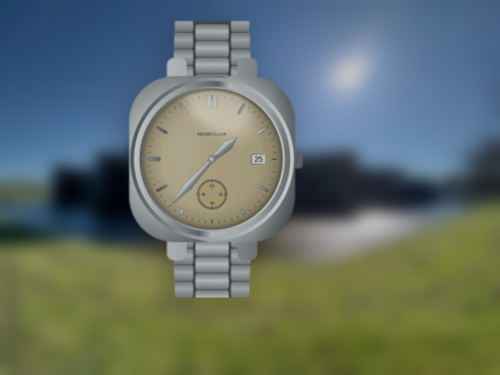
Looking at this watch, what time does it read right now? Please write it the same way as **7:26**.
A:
**1:37**
